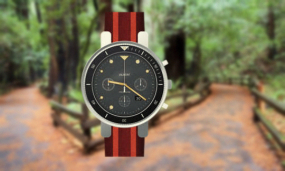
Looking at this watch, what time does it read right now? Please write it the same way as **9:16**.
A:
**9:21**
